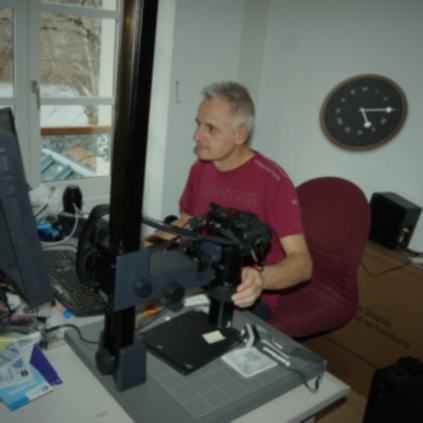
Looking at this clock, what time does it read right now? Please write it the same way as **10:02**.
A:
**5:15**
